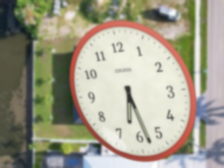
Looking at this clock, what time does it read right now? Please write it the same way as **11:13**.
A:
**6:28**
